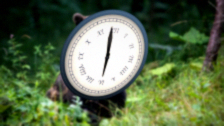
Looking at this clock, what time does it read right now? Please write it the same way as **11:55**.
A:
**5:59**
